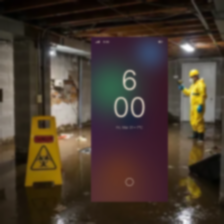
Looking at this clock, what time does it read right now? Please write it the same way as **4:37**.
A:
**6:00**
